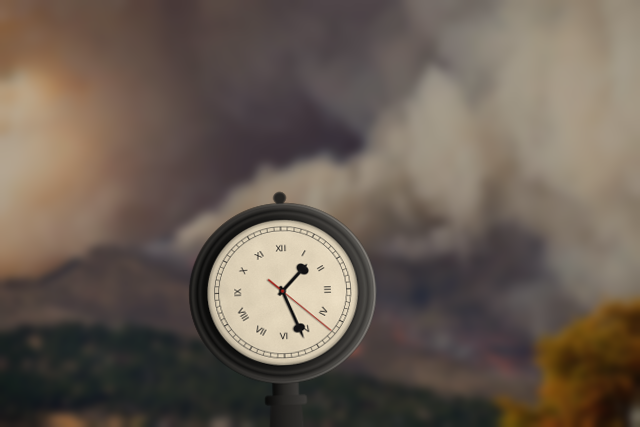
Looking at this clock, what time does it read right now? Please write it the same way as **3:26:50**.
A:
**1:26:22**
